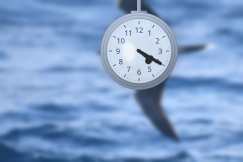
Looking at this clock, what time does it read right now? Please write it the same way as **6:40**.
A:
**4:20**
